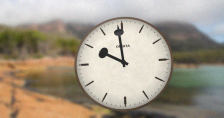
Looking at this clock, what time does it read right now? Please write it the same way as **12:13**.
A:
**9:59**
